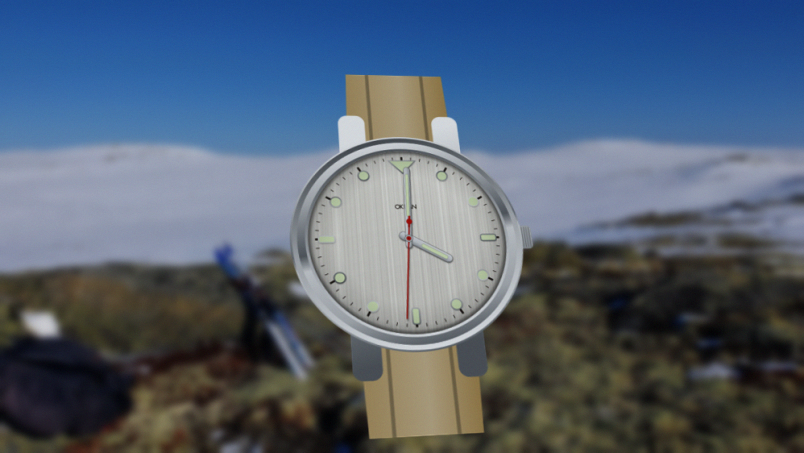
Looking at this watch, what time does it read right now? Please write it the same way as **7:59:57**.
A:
**4:00:31**
